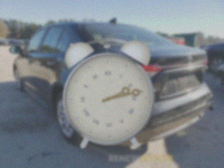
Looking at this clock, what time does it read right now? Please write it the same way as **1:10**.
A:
**2:13**
